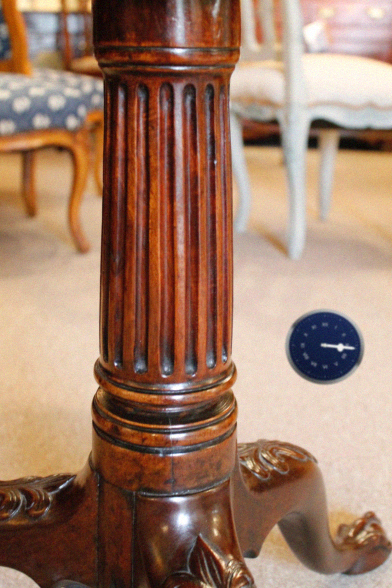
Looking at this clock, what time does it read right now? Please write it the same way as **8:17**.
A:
**3:16**
